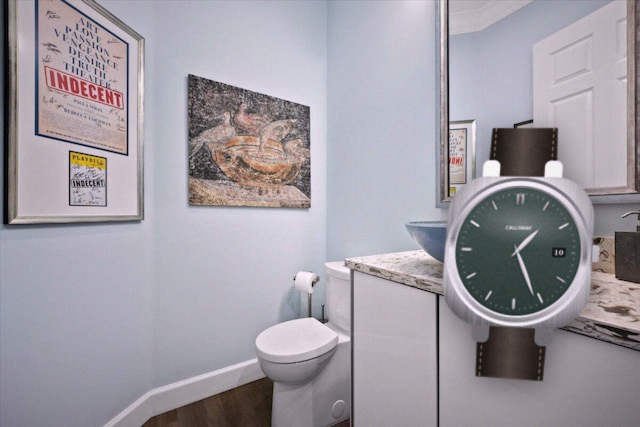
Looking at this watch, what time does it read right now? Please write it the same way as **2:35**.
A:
**1:26**
